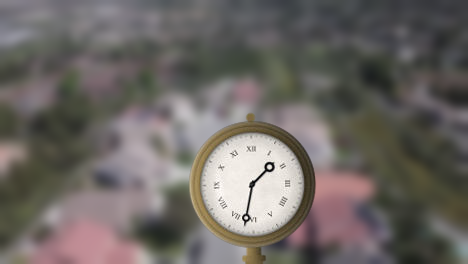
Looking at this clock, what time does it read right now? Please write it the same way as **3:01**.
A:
**1:32**
